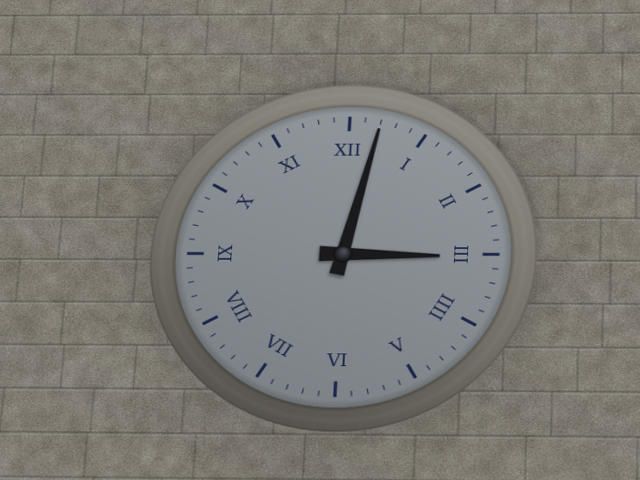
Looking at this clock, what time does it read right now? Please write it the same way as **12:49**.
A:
**3:02**
